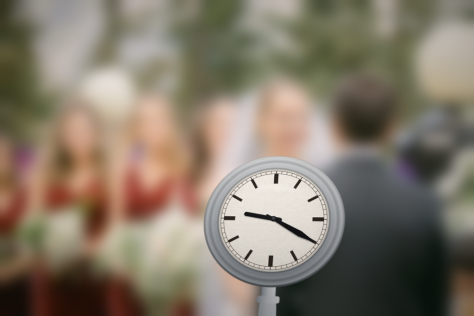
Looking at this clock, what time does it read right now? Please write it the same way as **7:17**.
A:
**9:20**
